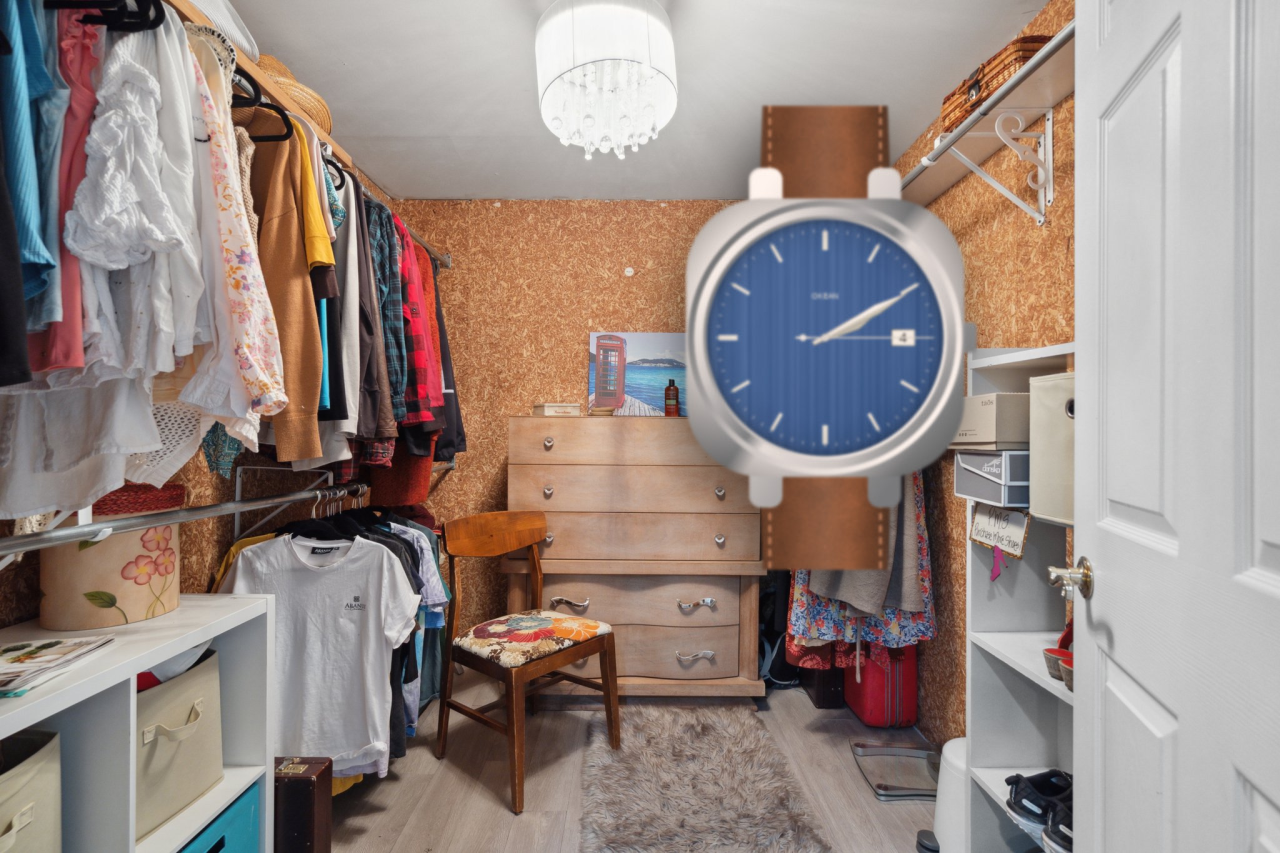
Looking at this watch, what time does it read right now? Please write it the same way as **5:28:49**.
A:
**2:10:15**
